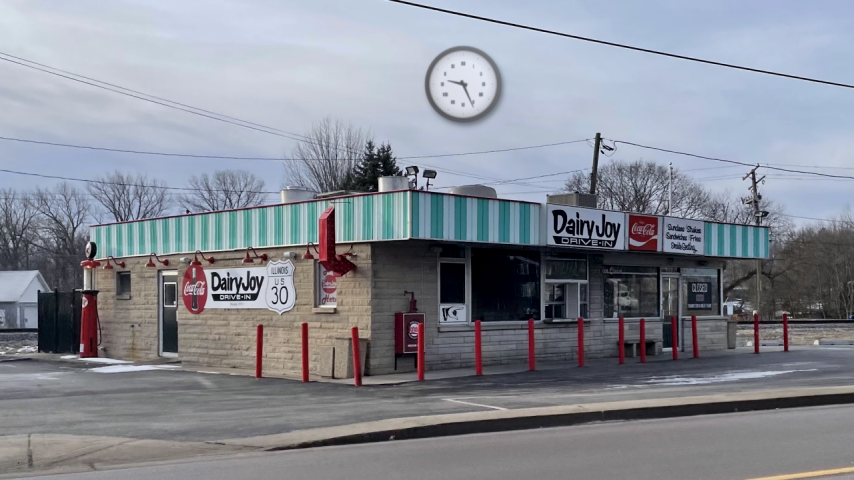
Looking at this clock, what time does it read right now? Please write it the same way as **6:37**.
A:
**9:26**
